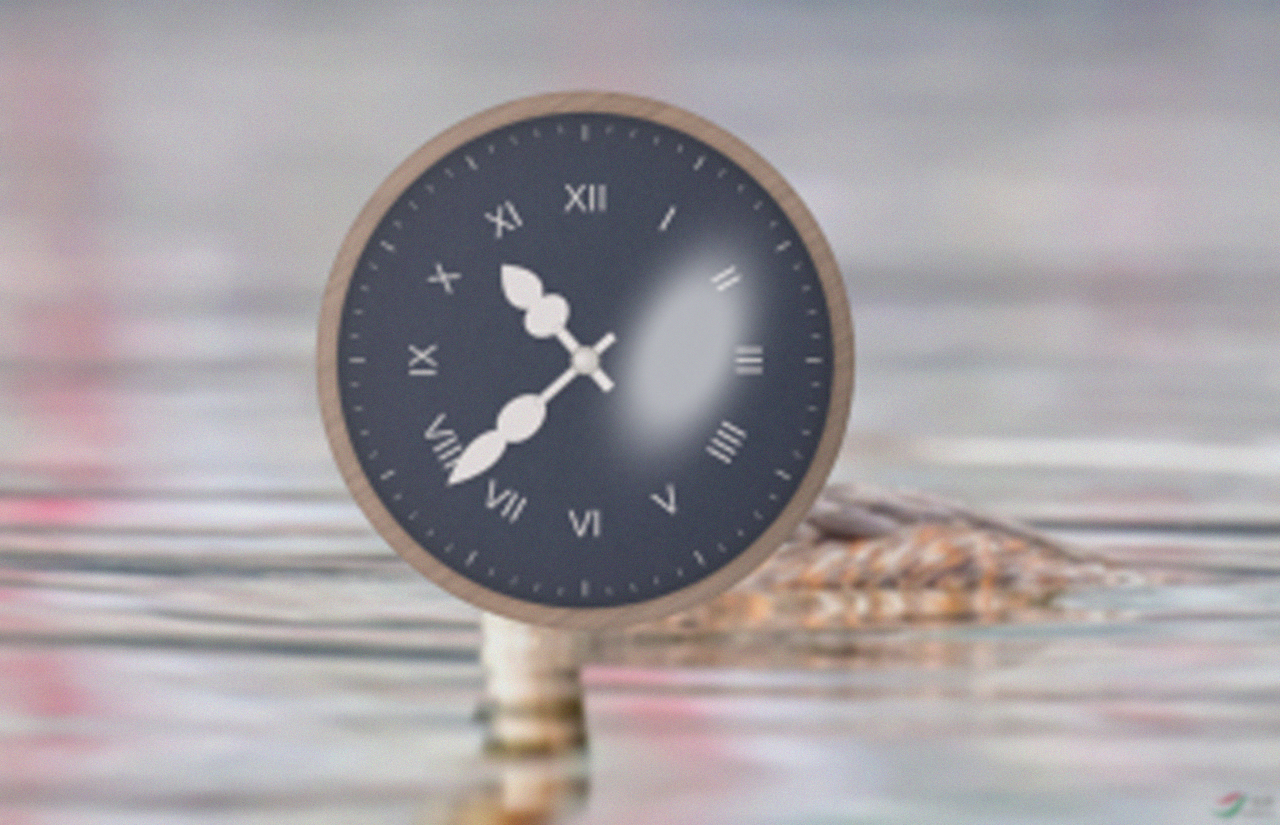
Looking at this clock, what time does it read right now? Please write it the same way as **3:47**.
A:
**10:38**
